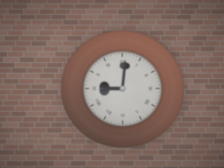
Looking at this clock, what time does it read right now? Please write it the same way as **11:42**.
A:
**9:01**
